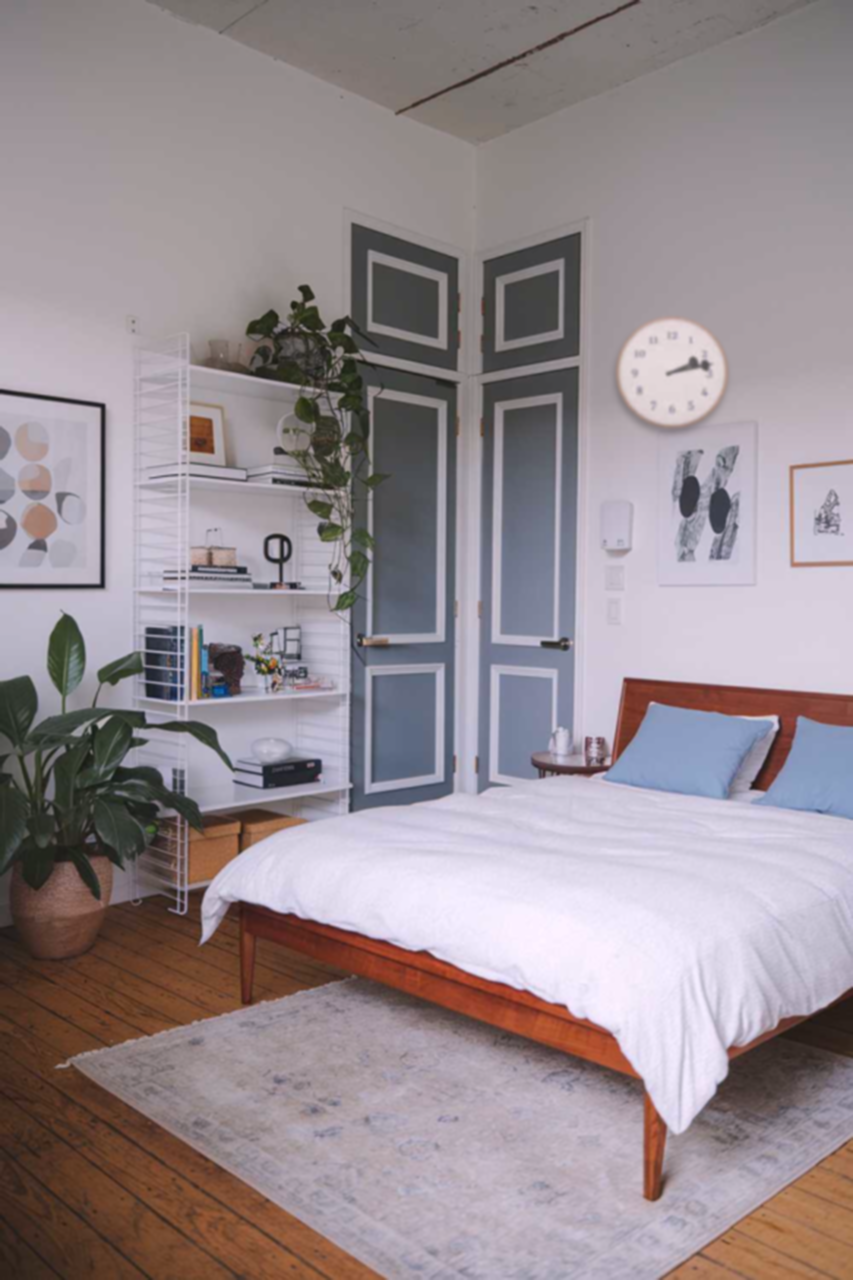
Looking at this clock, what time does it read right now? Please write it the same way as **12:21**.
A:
**2:13**
